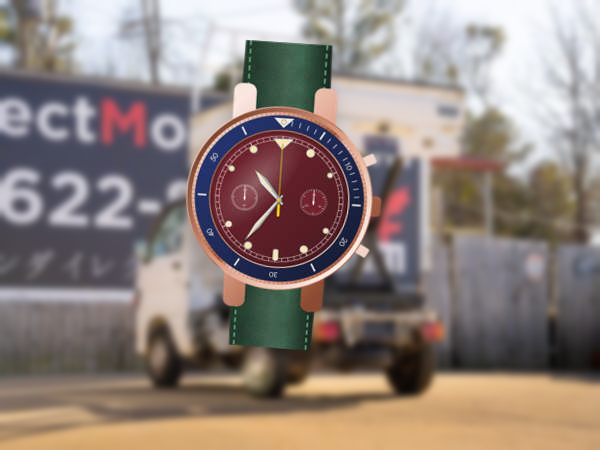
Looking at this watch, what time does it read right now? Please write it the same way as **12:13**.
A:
**10:36**
